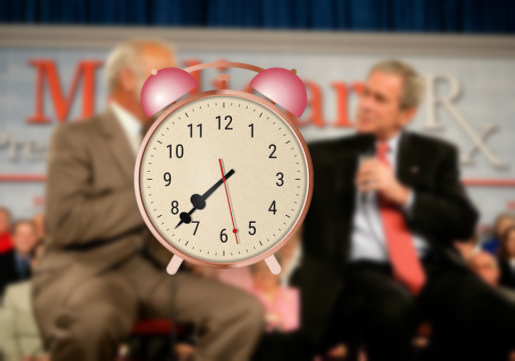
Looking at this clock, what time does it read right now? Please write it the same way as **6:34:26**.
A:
**7:37:28**
